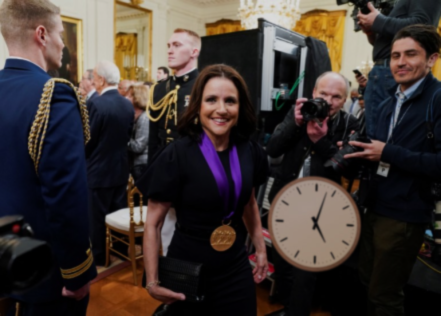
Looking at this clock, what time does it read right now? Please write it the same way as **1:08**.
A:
**5:03**
